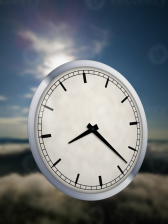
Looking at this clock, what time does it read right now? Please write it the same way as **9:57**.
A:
**8:23**
